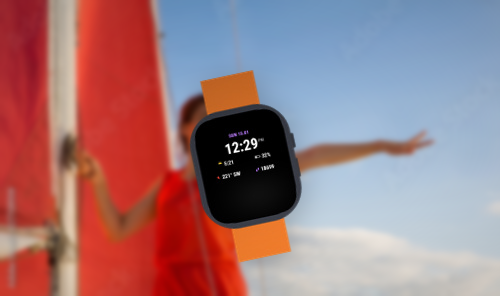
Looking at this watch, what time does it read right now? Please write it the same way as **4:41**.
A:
**12:29**
